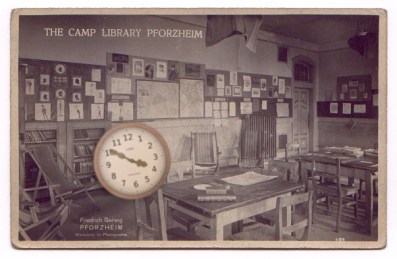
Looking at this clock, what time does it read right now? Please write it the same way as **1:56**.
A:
**3:51**
